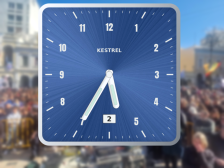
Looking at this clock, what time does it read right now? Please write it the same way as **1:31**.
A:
**5:35**
